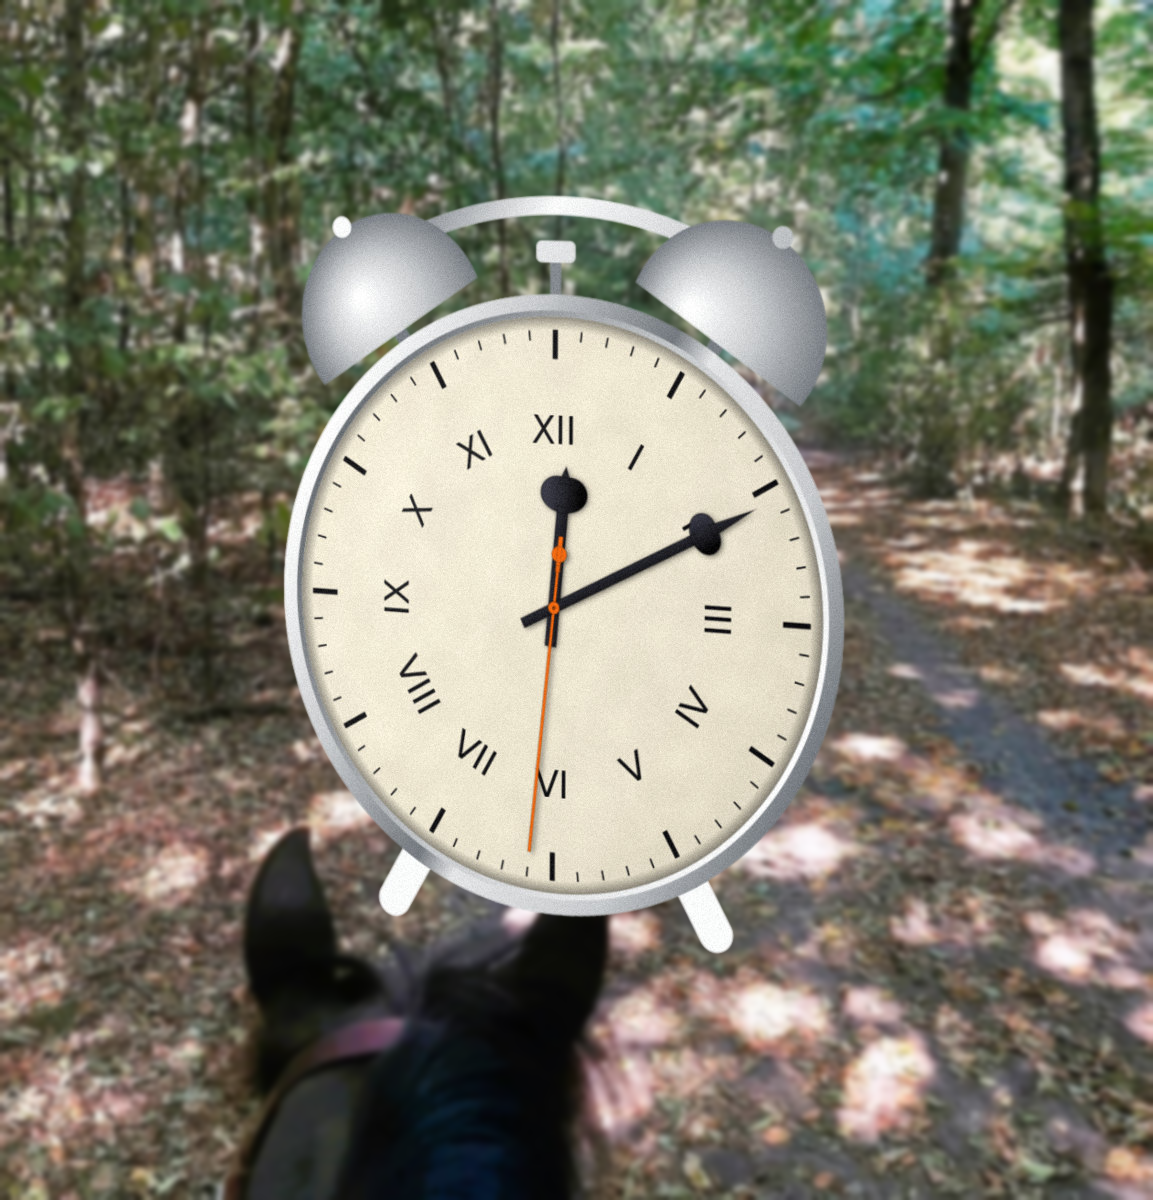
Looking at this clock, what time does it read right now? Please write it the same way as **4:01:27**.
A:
**12:10:31**
